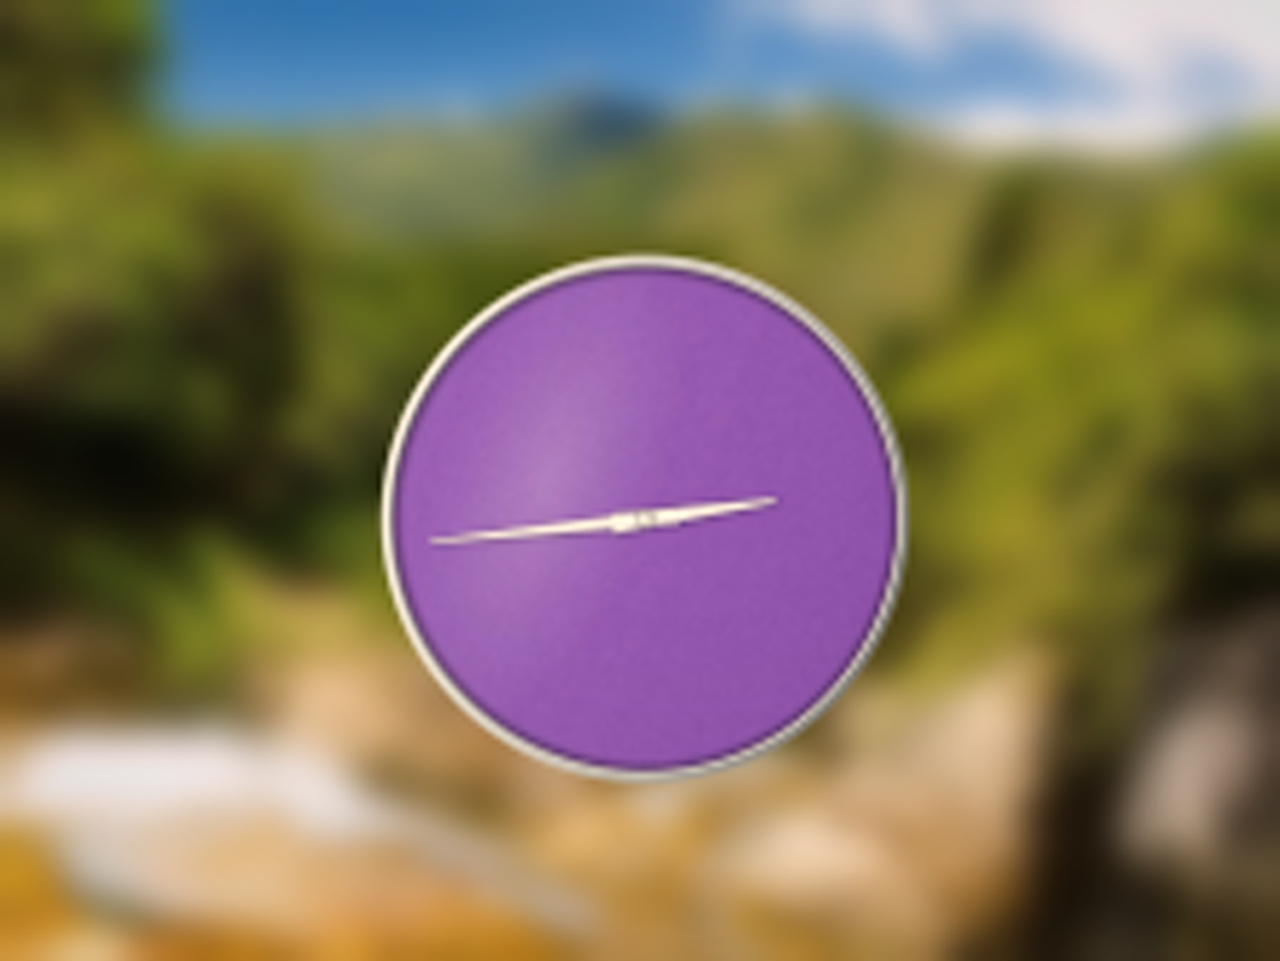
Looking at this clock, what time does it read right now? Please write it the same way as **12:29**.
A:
**2:44**
